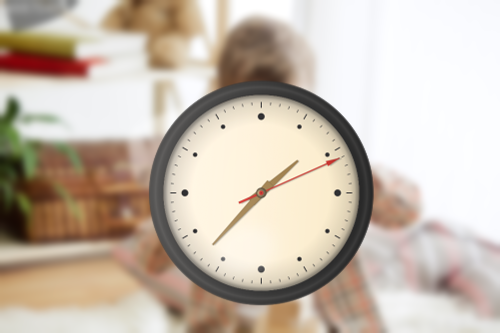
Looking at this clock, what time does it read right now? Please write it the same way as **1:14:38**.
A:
**1:37:11**
